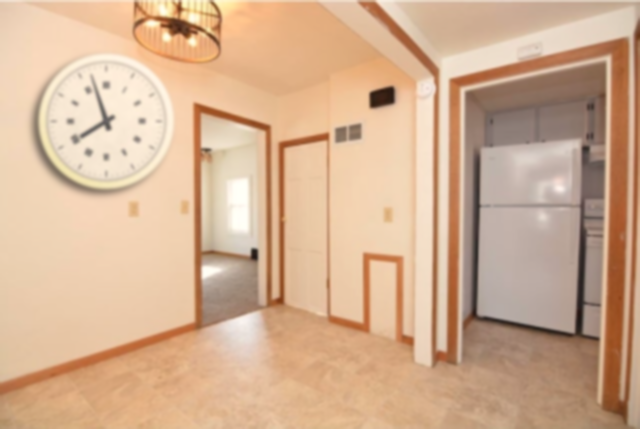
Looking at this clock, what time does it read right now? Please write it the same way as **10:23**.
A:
**7:57**
